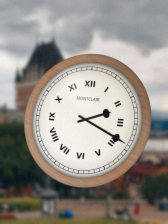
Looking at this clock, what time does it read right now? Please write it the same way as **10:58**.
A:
**2:19**
